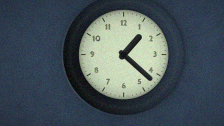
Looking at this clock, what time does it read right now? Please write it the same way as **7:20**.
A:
**1:22**
